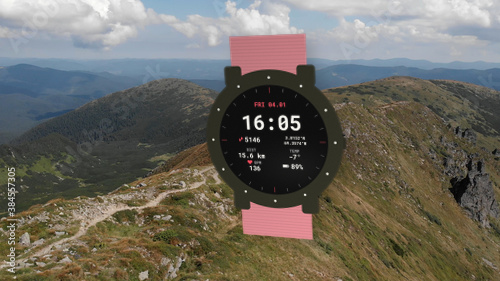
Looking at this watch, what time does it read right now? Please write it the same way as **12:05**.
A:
**16:05**
